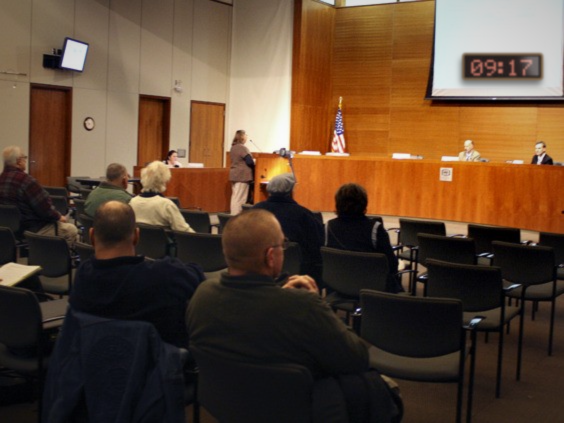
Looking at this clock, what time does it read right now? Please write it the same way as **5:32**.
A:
**9:17**
